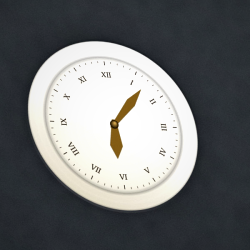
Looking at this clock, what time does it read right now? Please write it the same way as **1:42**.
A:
**6:07**
